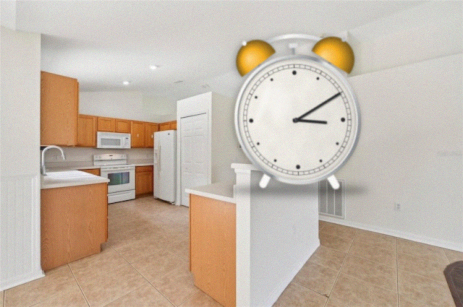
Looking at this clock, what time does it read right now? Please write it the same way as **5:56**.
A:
**3:10**
